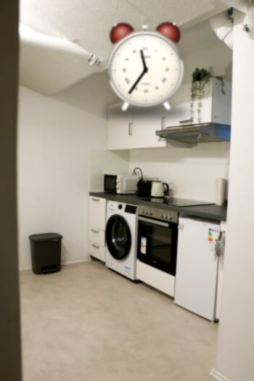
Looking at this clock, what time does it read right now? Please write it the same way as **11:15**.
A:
**11:36**
